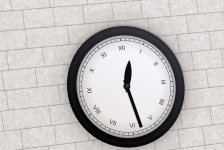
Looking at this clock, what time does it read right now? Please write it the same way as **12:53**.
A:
**12:28**
